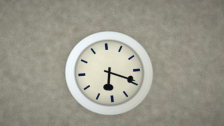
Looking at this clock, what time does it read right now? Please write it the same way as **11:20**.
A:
**6:19**
